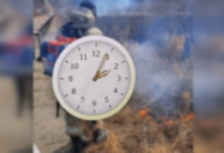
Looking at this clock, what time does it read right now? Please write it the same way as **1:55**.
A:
**2:04**
